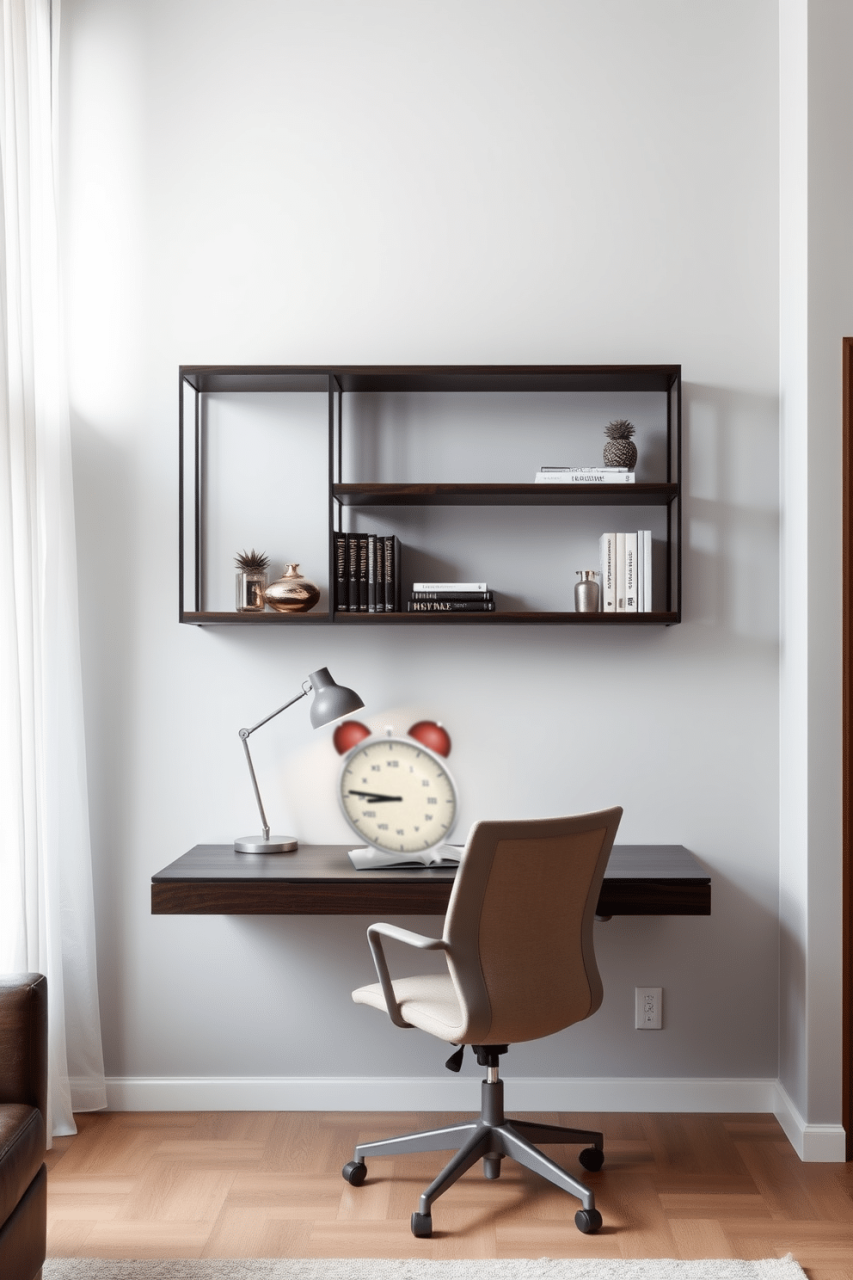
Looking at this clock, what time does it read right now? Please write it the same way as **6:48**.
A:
**8:46**
